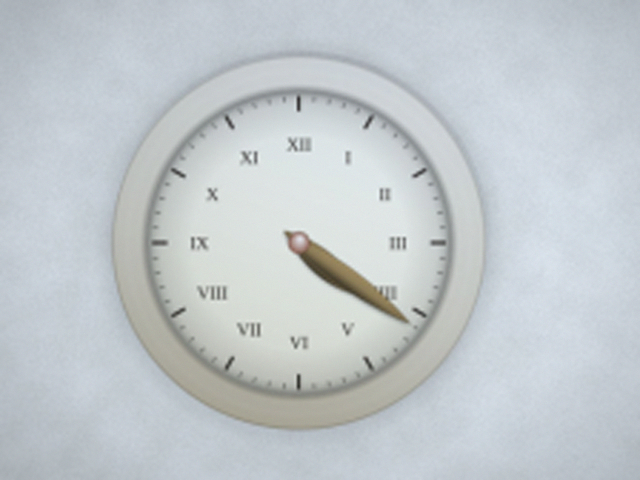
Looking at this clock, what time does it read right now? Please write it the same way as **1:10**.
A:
**4:21**
